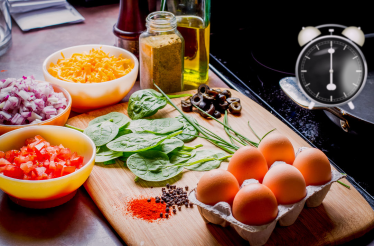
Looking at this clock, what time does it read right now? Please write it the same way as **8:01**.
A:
**6:00**
